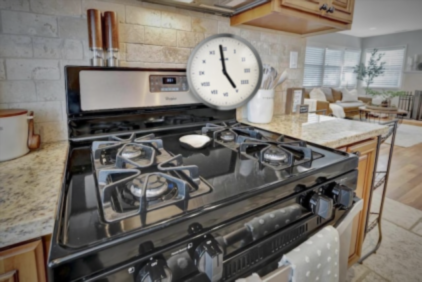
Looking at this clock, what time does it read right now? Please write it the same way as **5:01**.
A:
**4:59**
